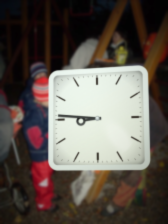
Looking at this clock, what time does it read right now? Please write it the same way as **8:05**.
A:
**8:46**
